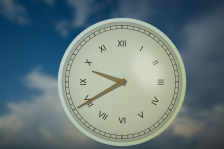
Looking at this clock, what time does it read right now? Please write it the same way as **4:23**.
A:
**9:40**
